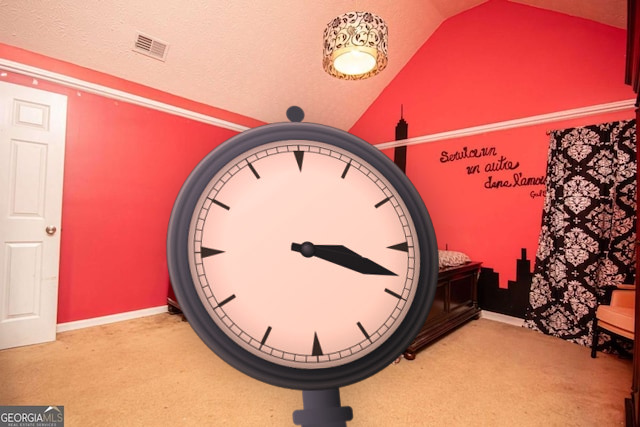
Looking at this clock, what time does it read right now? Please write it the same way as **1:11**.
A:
**3:18**
